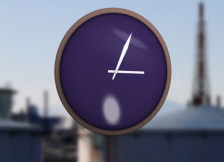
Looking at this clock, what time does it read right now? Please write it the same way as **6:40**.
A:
**3:04**
